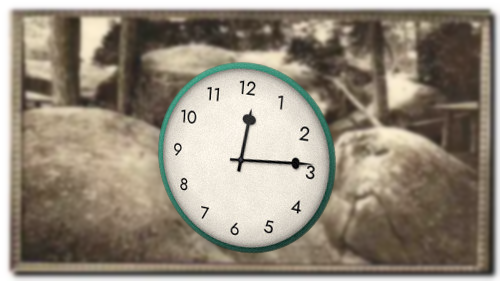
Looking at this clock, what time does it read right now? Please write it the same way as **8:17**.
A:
**12:14**
